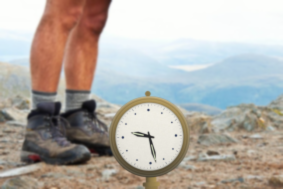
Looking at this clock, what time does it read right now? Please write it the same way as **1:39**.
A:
**9:28**
